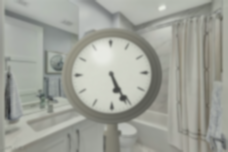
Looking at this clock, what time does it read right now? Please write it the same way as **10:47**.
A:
**5:26**
